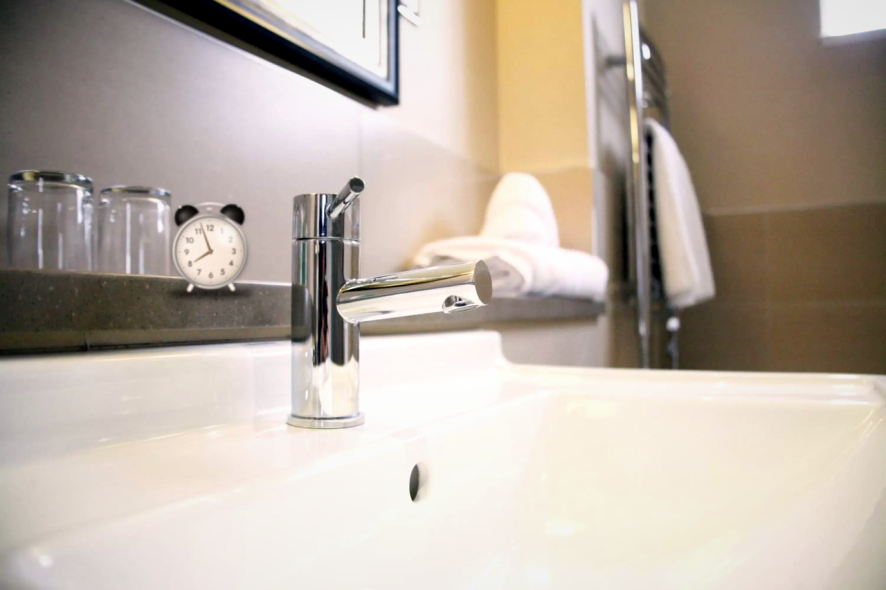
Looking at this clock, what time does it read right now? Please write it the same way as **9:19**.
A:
**7:57**
